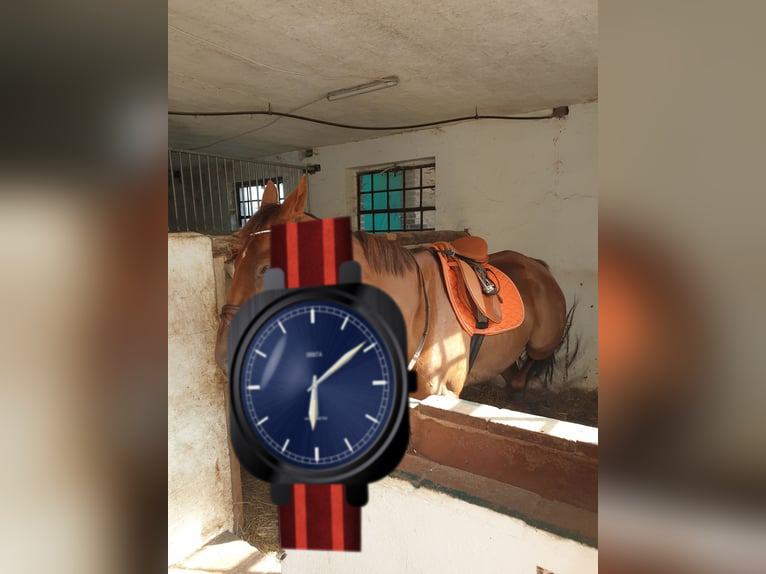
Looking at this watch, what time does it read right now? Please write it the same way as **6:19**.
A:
**6:09**
